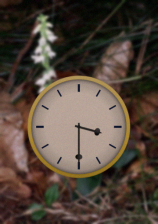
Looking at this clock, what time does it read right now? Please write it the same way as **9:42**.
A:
**3:30**
